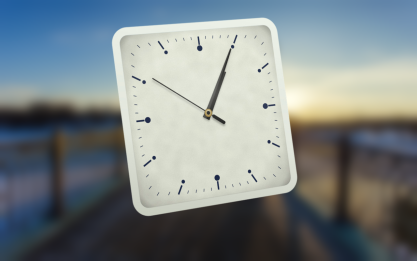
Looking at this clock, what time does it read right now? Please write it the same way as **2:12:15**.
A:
**1:04:51**
